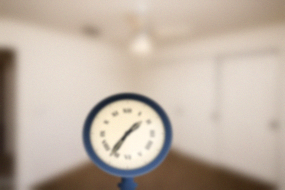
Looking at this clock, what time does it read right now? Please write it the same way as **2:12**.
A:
**1:36**
